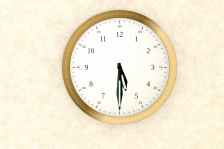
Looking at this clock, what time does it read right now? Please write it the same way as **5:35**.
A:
**5:30**
